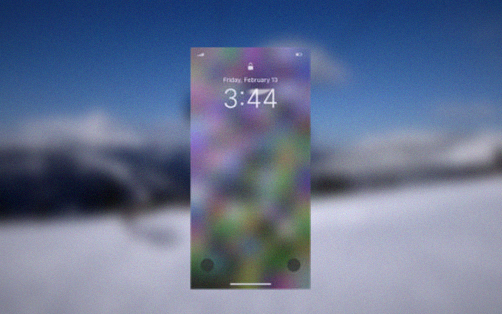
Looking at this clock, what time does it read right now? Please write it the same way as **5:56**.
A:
**3:44**
